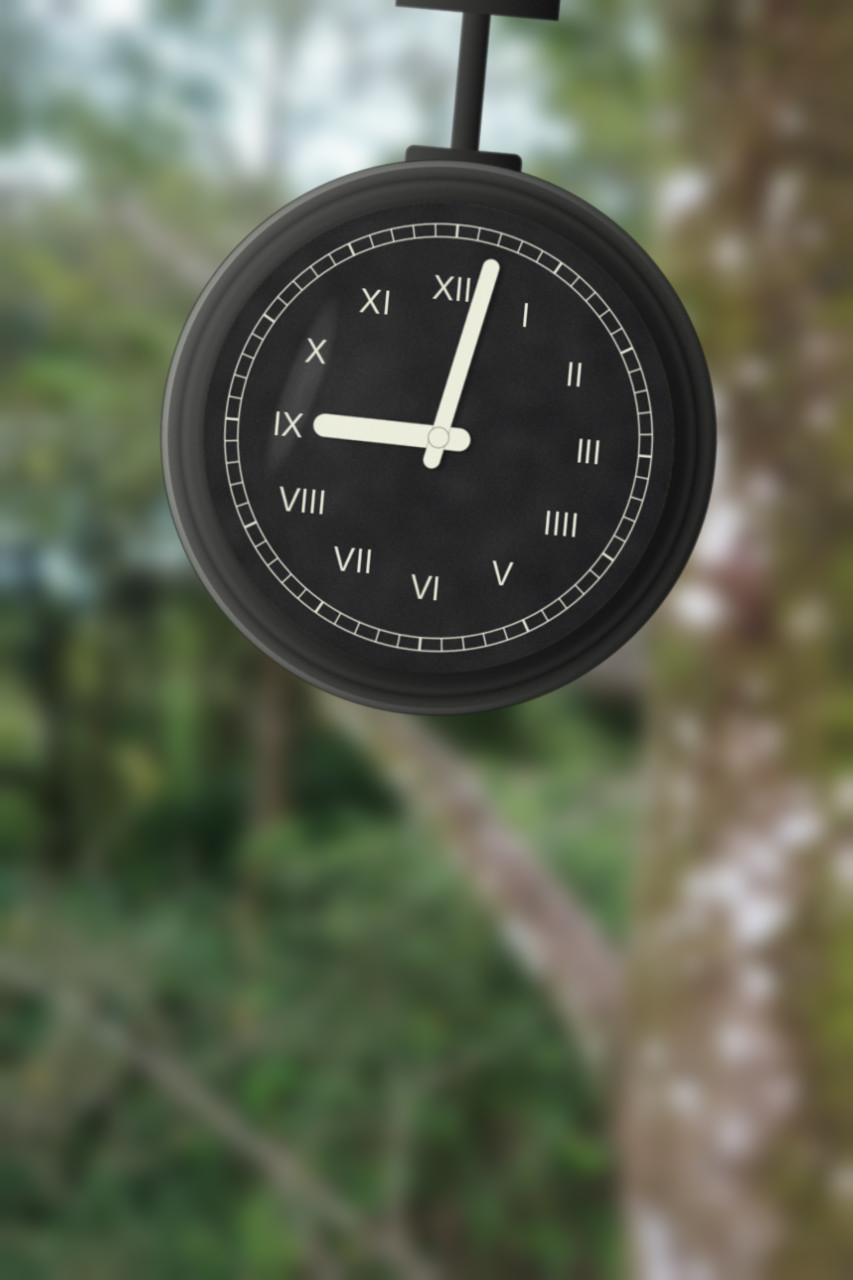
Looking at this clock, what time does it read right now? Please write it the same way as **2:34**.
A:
**9:02**
